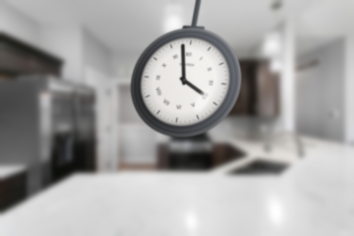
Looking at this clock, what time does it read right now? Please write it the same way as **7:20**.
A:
**3:58**
